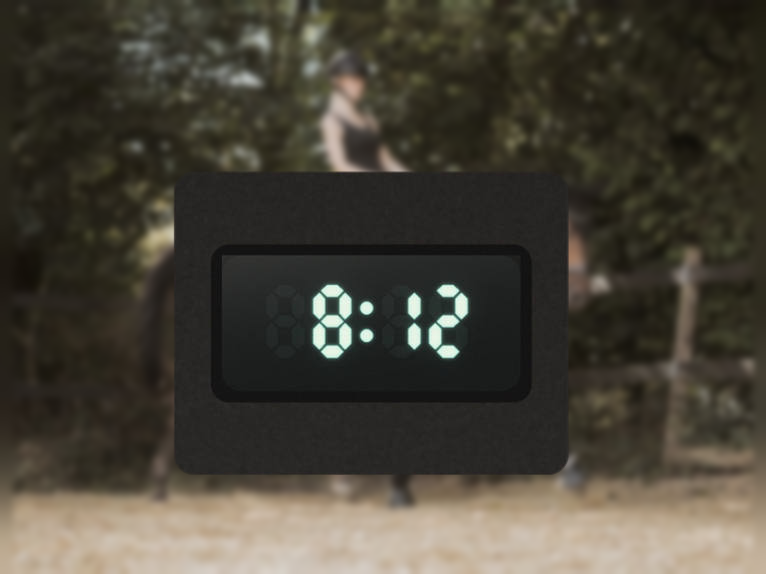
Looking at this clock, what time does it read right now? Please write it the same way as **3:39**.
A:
**8:12**
